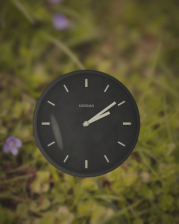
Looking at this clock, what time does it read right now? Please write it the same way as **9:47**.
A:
**2:09**
